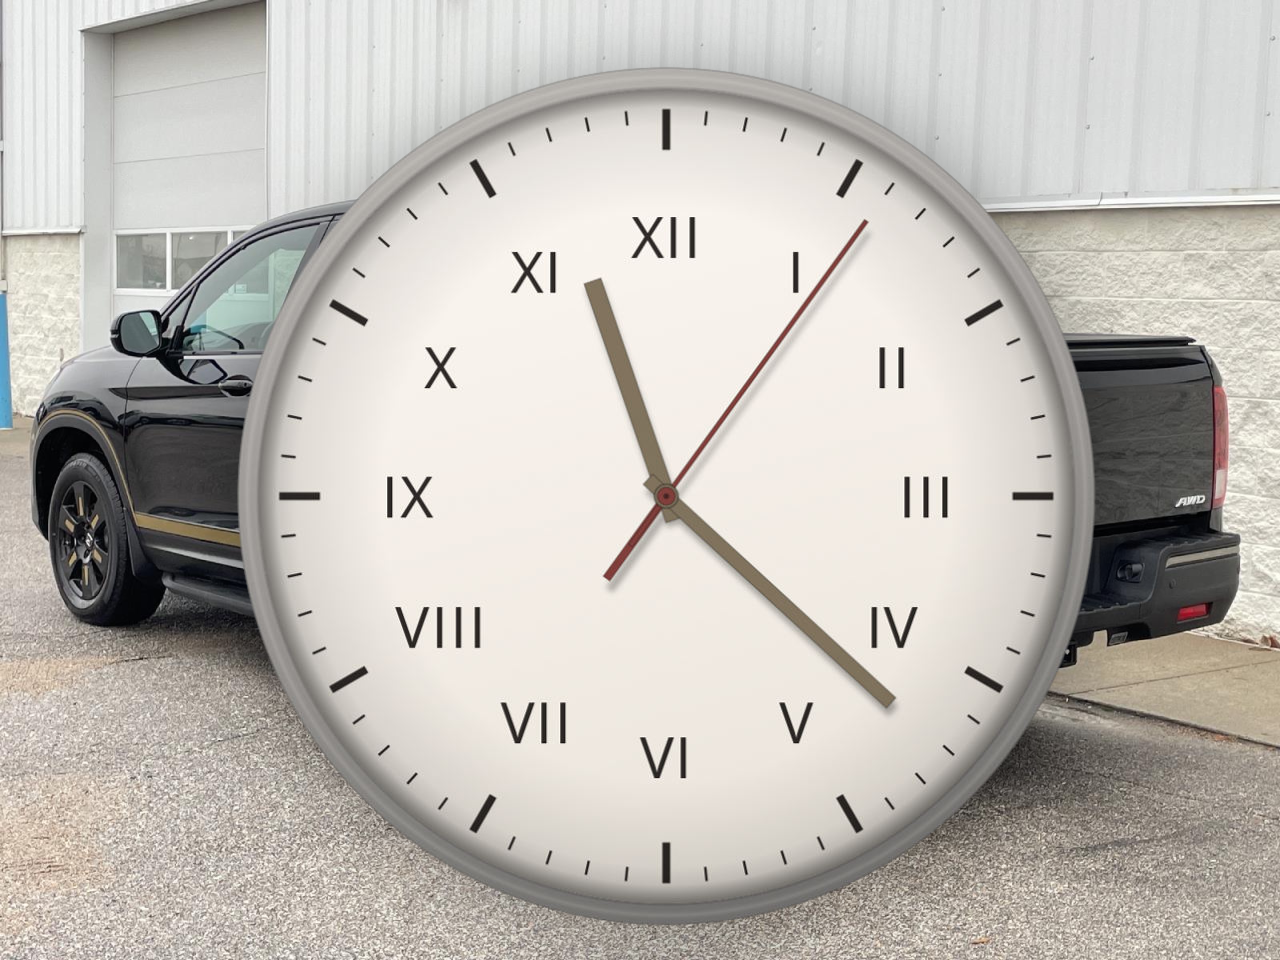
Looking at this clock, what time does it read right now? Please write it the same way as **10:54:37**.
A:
**11:22:06**
